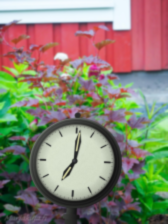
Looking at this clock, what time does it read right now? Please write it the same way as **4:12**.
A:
**7:01**
